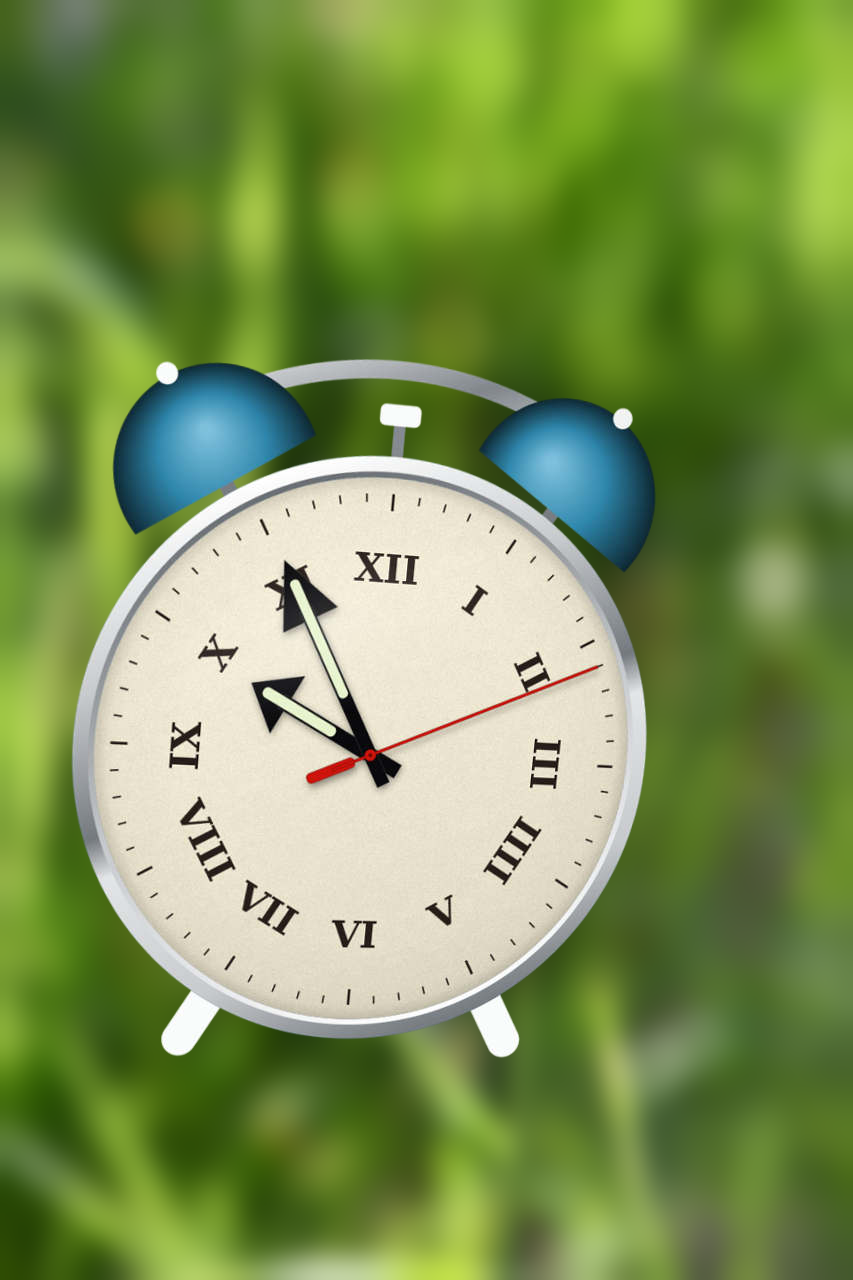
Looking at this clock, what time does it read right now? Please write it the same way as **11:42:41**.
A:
**9:55:11**
